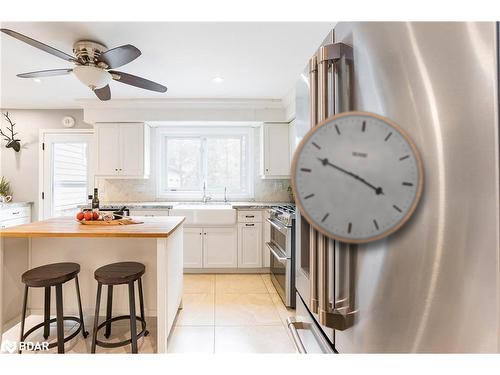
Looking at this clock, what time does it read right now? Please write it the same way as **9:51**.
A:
**3:48**
